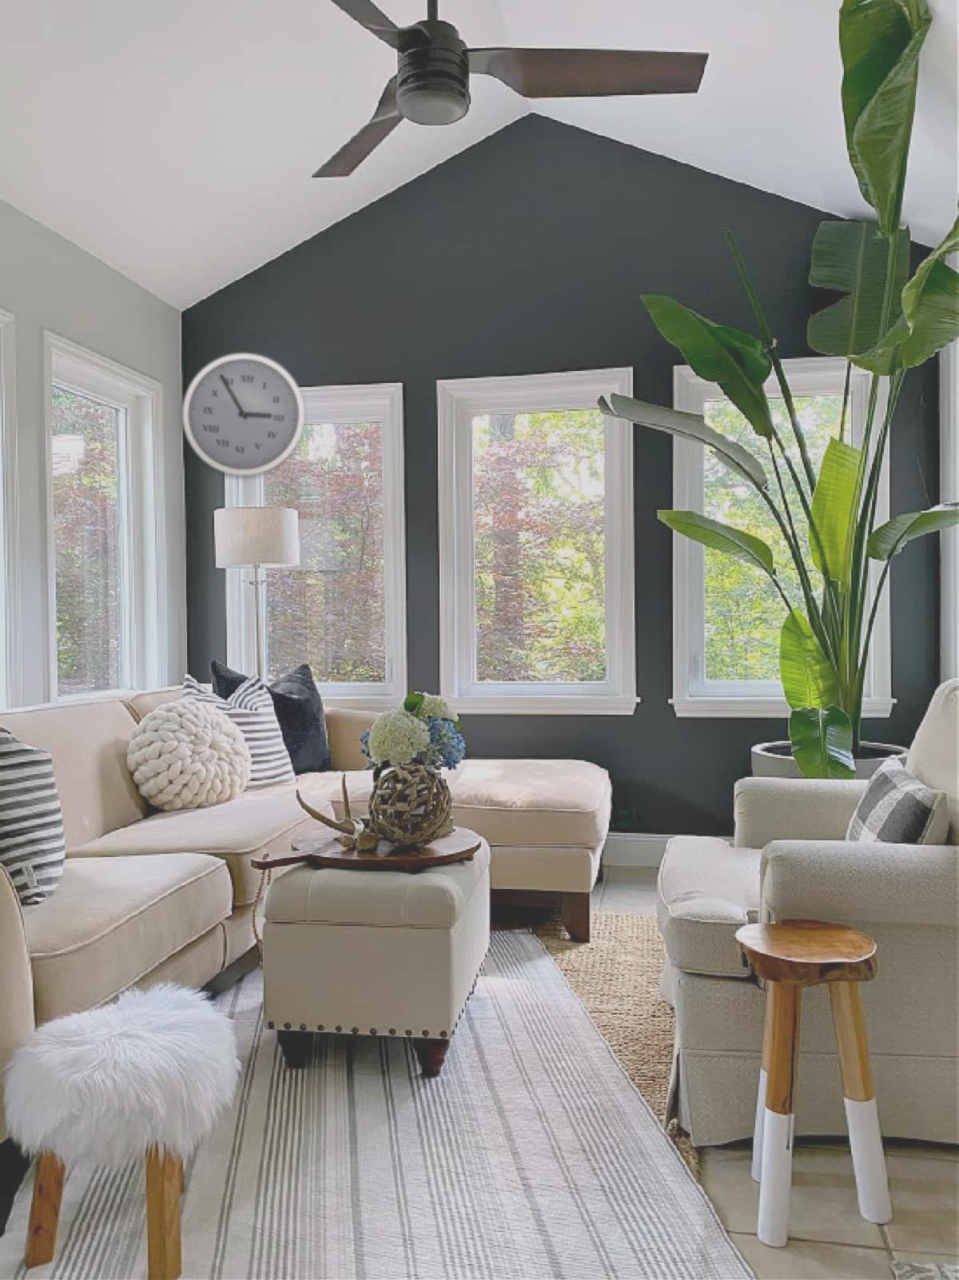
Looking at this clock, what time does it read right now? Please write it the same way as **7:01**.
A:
**2:54**
